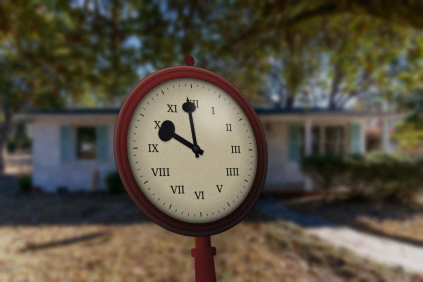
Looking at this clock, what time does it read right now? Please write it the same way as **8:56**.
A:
**9:59**
